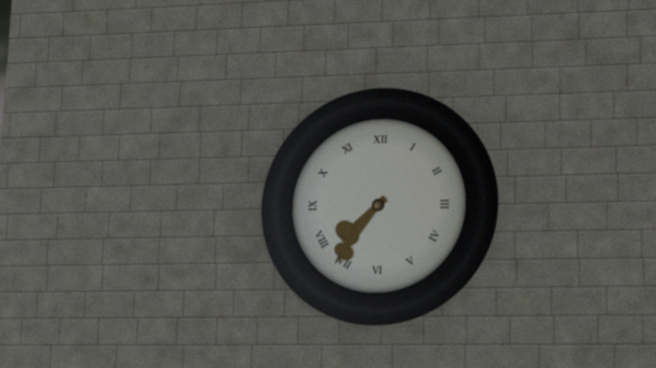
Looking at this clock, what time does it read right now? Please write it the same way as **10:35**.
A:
**7:36**
